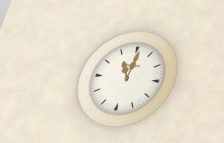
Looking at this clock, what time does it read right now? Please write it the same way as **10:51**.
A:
**11:01**
